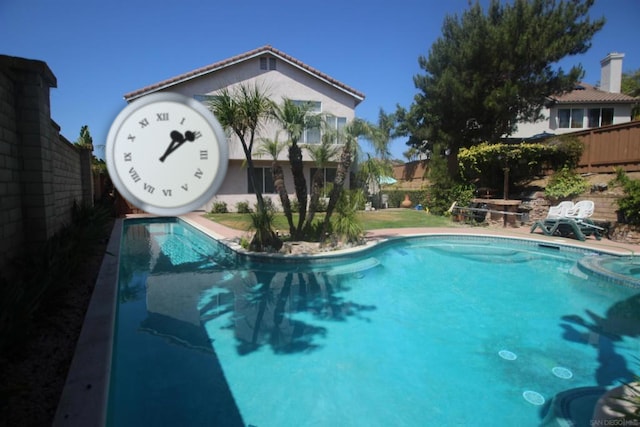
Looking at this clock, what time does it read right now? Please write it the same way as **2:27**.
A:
**1:09**
